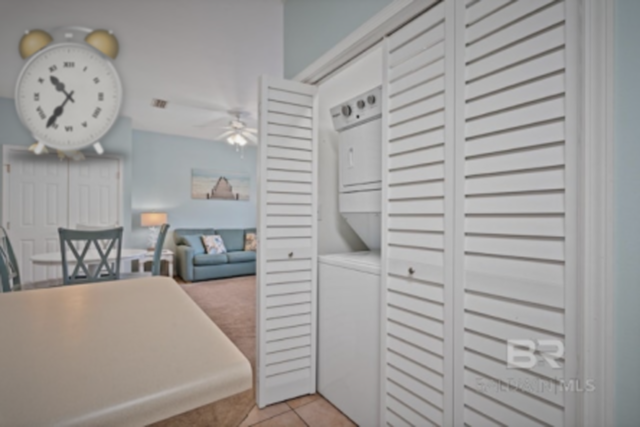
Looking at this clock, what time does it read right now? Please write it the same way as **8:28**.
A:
**10:36**
